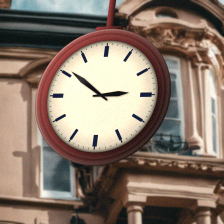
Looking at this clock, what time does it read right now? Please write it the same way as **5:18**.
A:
**2:51**
